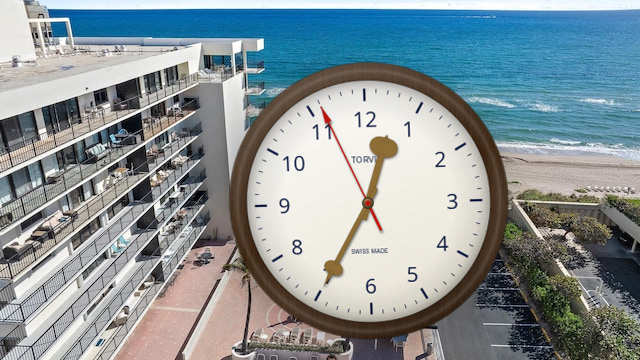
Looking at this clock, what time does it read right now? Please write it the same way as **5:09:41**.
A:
**12:34:56**
